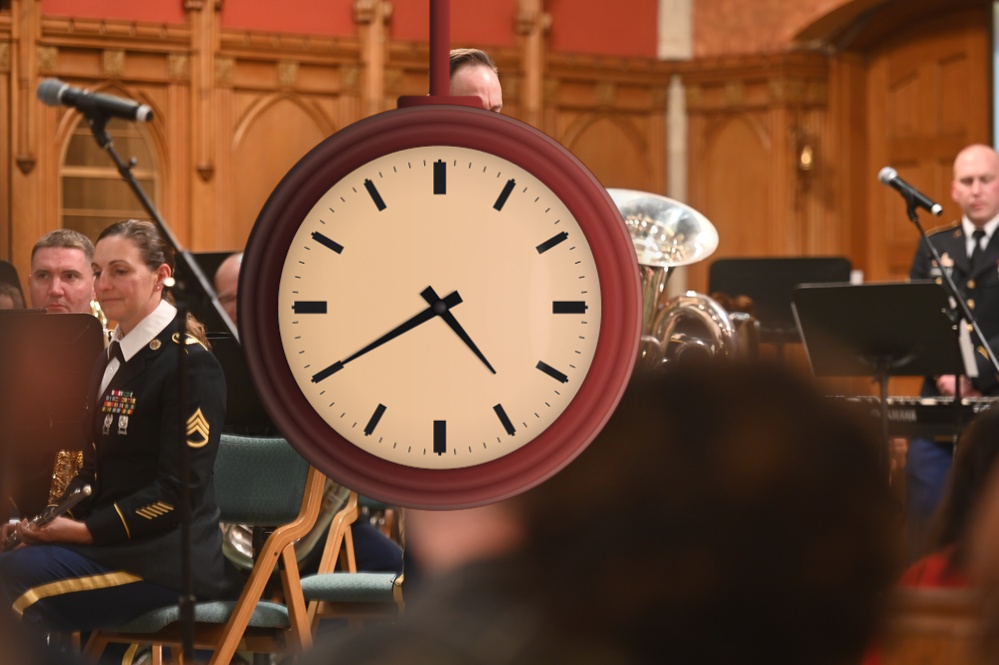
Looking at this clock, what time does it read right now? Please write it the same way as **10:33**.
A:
**4:40**
